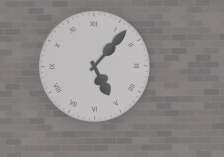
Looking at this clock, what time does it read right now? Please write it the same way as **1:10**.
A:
**5:07**
